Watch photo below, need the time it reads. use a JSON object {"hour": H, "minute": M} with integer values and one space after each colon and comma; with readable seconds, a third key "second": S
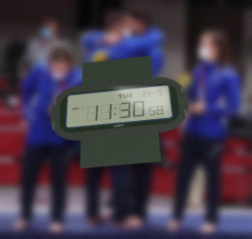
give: {"hour": 11, "minute": 30, "second": 58}
